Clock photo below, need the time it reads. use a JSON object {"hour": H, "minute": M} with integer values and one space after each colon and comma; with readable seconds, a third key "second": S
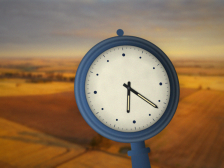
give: {"hour": 6, "minute": 22}
